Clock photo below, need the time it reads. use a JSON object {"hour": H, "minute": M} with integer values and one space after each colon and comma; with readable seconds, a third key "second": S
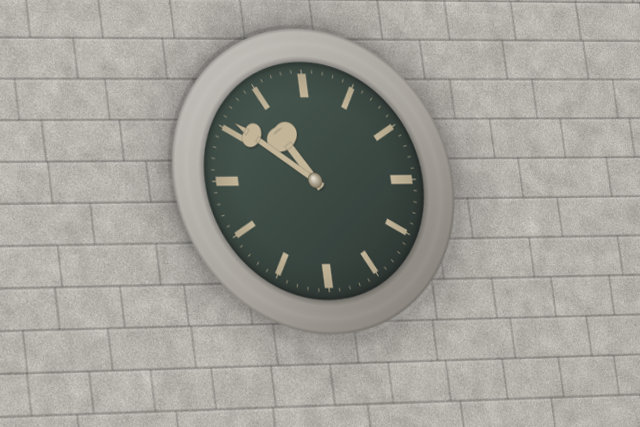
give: {"hour": 10, "minute": 51}
